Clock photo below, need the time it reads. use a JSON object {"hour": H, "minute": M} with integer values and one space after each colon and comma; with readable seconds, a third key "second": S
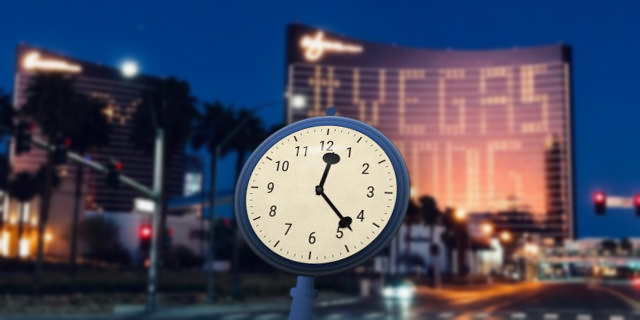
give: {"hour": 12, "minute": 23}
